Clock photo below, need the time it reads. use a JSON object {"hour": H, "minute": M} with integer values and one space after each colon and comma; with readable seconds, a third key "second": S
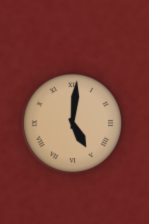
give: {"hour": 5, "minute": 1}
